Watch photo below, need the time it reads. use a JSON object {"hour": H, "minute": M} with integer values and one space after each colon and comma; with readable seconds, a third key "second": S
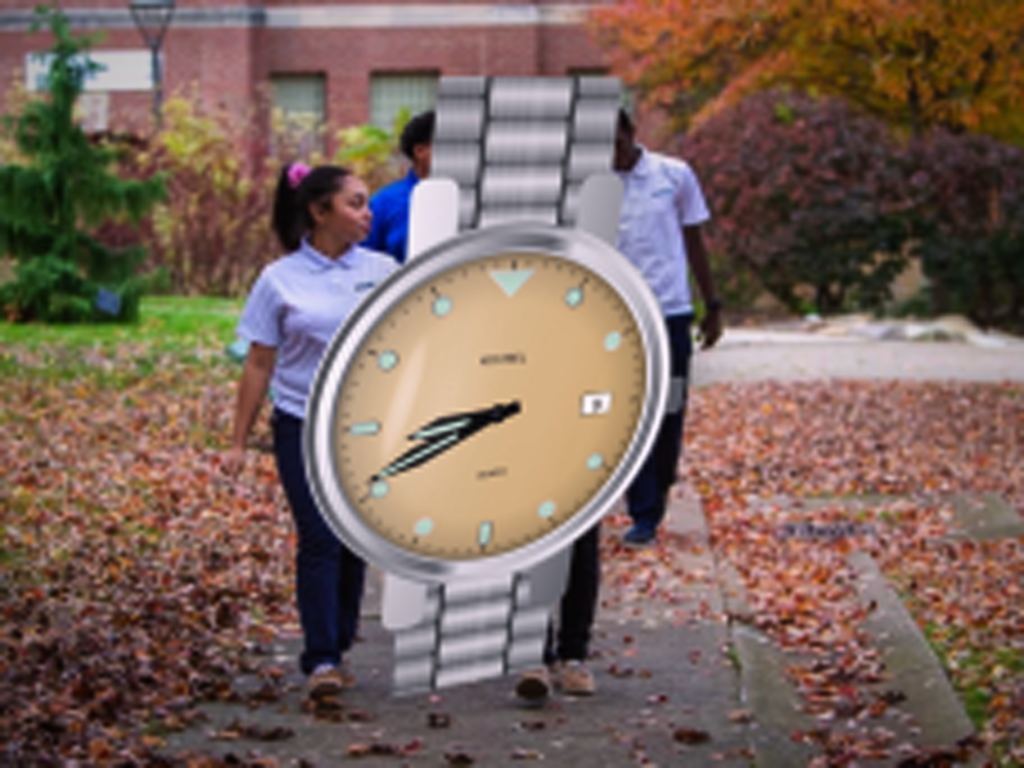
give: {"hour": 8, "minute": 41}
